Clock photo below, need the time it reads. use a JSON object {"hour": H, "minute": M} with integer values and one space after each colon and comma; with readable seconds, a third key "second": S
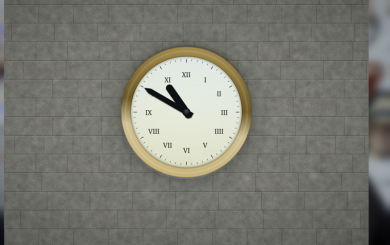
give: {"hour": 10, "minute": 50}
